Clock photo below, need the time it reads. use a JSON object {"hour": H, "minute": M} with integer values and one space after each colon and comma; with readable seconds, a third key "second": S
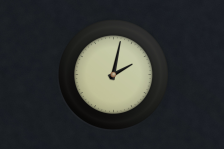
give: {"hour": 2, "minute": 2}
